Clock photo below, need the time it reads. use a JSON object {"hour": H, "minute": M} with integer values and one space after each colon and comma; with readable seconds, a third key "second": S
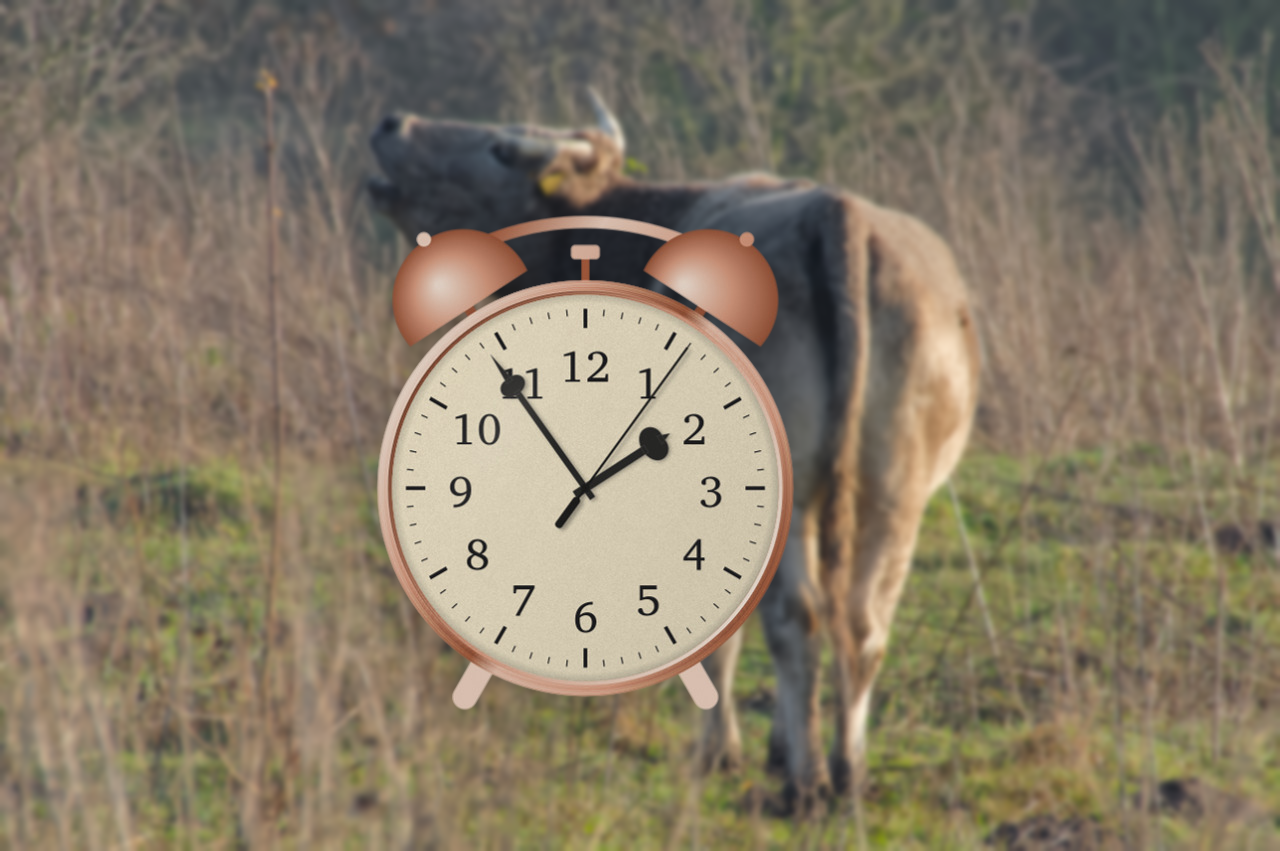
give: {"hour": 1, "minute": 54, "second": 6}
